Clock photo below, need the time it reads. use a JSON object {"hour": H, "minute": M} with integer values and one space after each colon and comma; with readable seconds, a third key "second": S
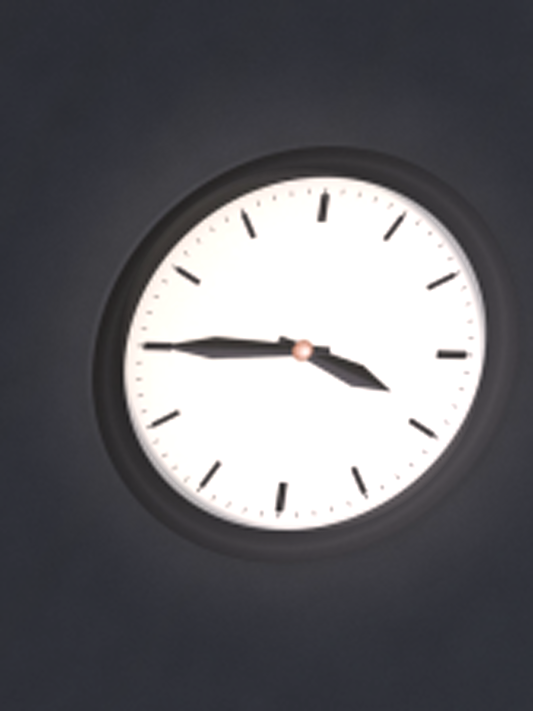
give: {"hour": 3, "minute": 45}
